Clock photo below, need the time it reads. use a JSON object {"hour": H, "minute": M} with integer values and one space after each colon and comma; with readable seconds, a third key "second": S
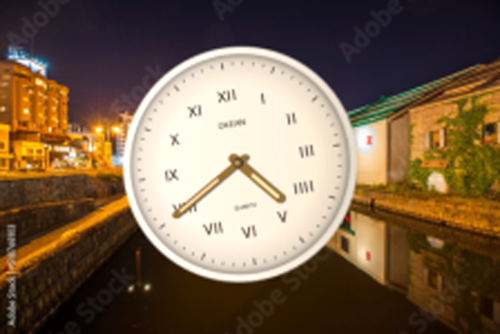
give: {"hour": 4, "minute": 40}
